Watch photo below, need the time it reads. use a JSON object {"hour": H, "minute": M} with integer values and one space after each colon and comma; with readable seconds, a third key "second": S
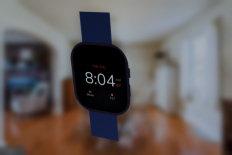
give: {"hour": 8, "minute": 4}
